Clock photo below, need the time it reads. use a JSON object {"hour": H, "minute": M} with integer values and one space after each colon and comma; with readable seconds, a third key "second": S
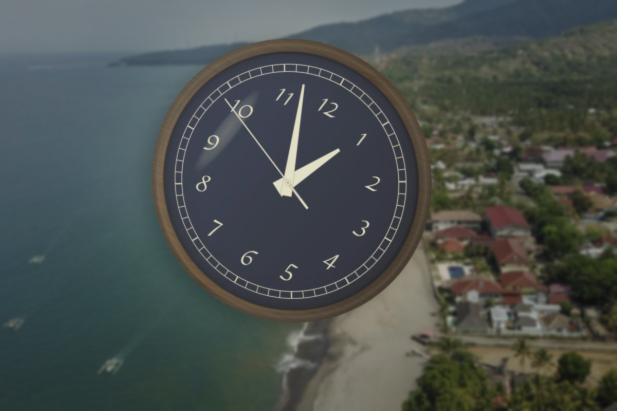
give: {"hour": 12, "minute": 56, "second": 49}
